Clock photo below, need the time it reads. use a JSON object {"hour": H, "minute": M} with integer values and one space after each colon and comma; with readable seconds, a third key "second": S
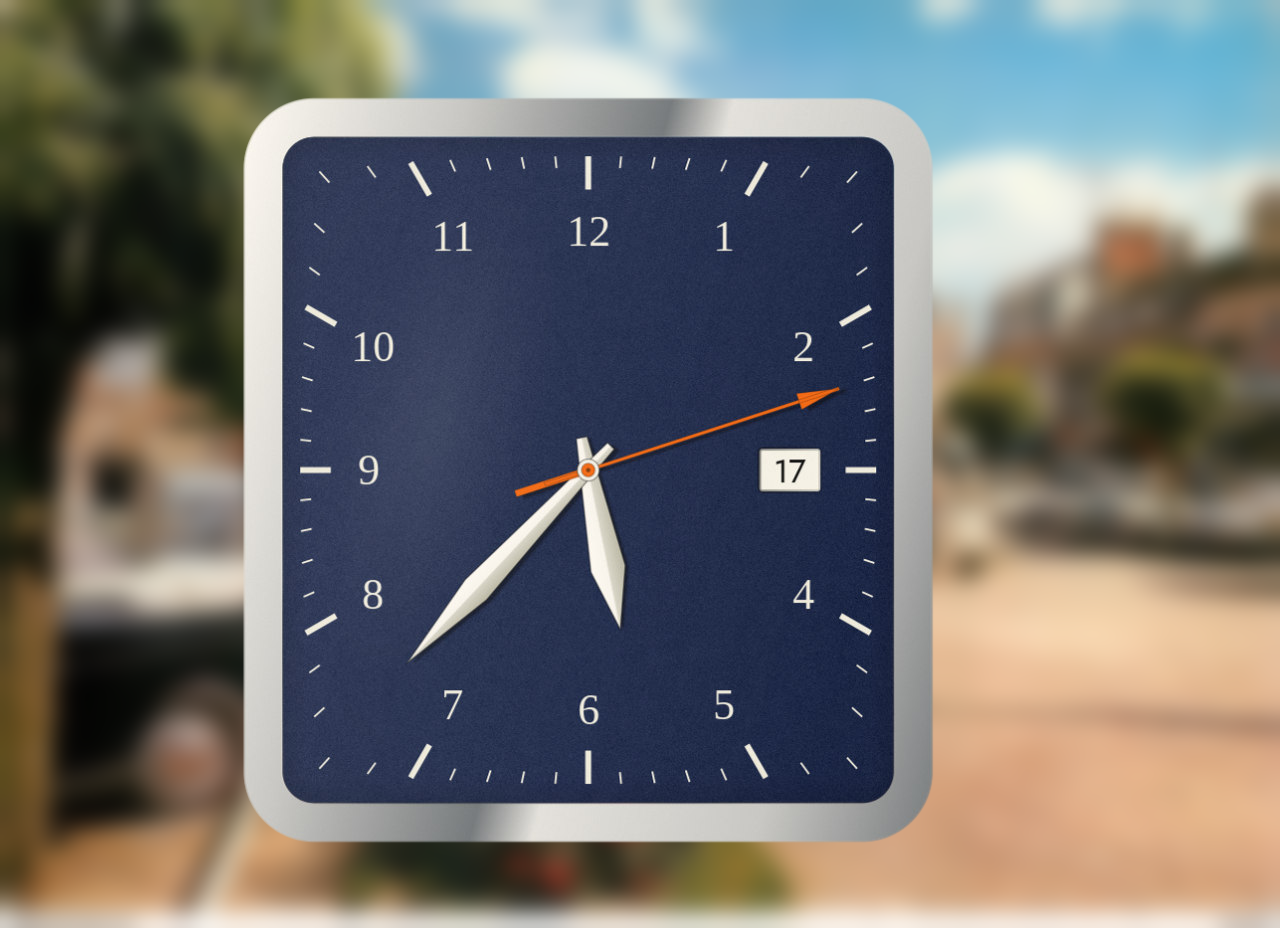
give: {"hour": 5, "minute": 37, "second": 12}
